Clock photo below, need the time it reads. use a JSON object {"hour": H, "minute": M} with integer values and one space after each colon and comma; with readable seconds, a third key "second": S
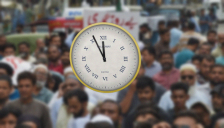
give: {"hour": 11, "minute": 56}
